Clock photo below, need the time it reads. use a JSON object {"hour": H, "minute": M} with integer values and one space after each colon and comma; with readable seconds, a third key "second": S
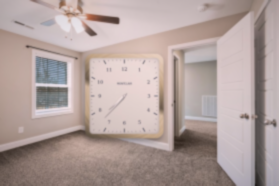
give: {"hour": 7, "minute": 37}
